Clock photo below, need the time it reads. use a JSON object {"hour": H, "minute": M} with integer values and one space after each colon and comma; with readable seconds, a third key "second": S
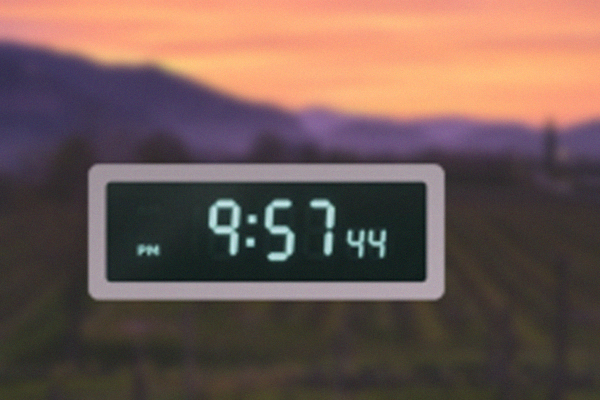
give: {"hour": 9, "minute": 57, "second": 44}
